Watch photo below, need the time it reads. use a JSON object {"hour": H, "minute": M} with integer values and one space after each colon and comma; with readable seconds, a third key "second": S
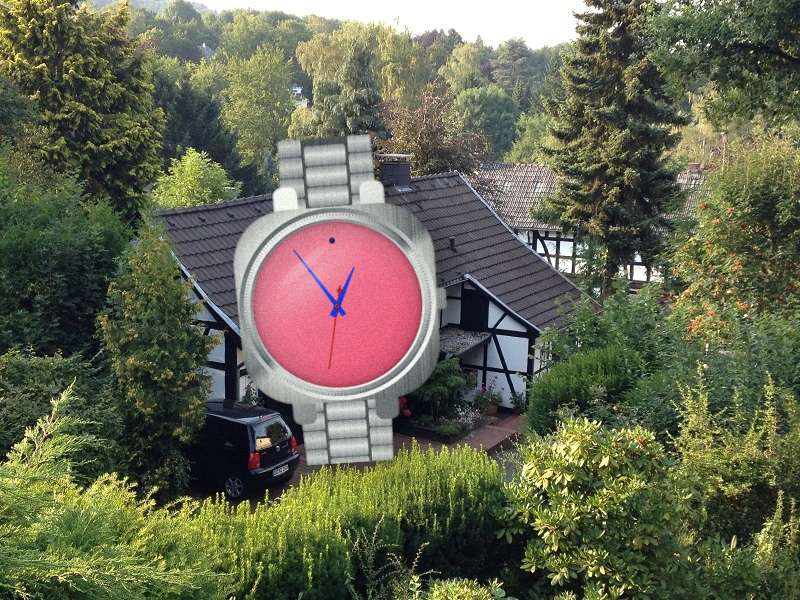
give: {"hour": 12, "minute": 54, "second": 32}
